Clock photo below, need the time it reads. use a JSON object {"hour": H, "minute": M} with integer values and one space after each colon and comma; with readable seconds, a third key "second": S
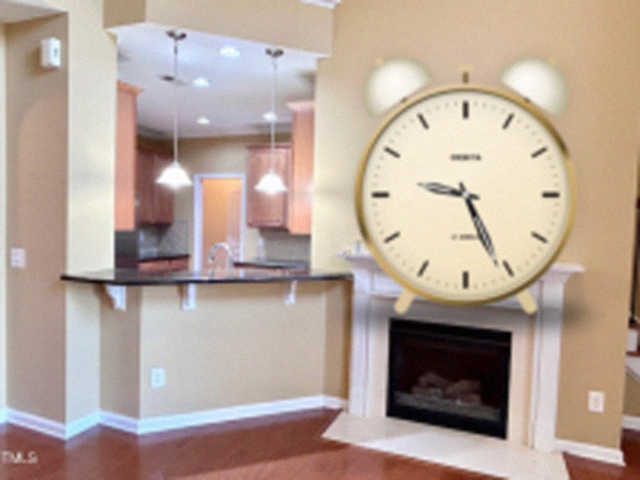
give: {"hour": 9, "minute": 26}
